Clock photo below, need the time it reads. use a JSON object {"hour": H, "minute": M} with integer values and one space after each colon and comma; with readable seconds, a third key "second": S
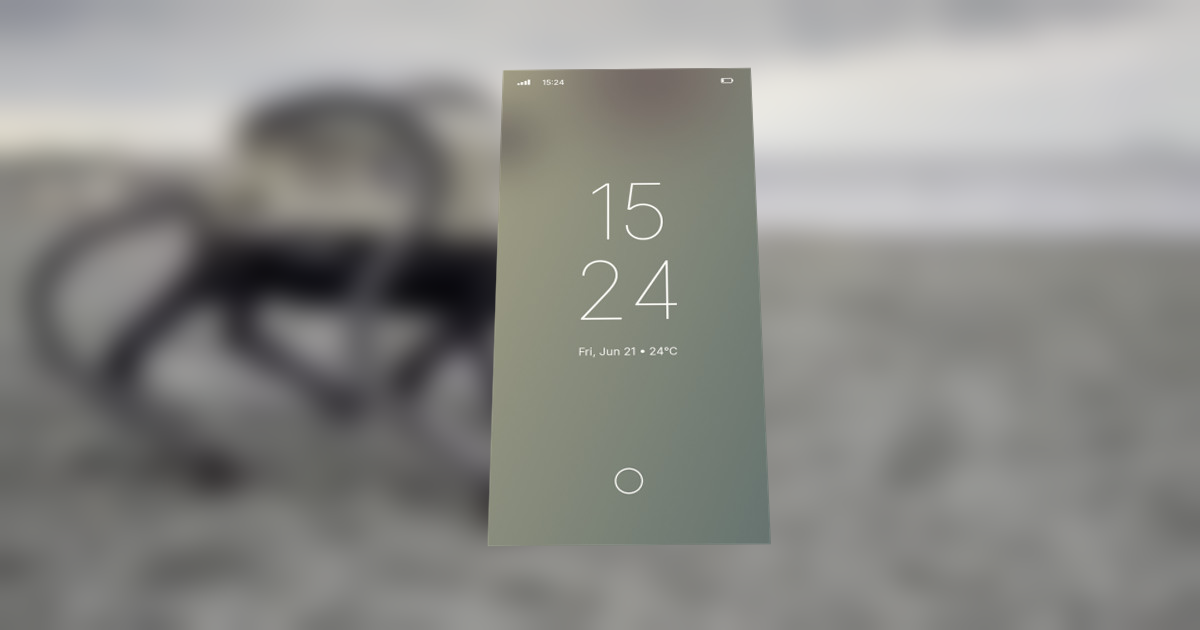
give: {"hour": 15, "minute": 24}
